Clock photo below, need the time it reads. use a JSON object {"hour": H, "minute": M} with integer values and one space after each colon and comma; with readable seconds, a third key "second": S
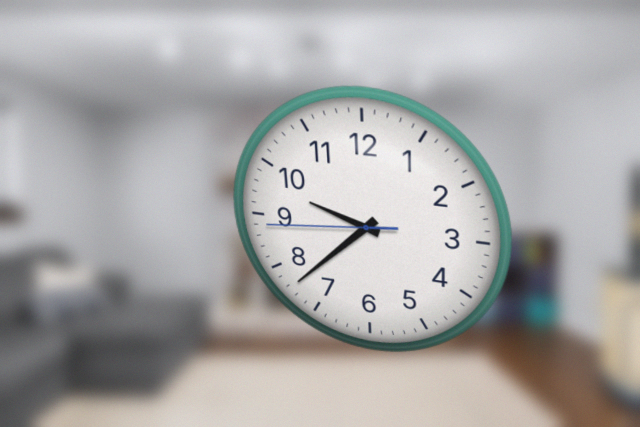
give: {"hour": 9, "minute": 37, "second": 44}
